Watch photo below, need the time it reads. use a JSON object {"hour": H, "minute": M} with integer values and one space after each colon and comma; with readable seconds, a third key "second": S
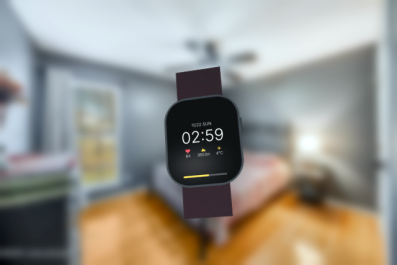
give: {"hour": 2, "minute": 59}
